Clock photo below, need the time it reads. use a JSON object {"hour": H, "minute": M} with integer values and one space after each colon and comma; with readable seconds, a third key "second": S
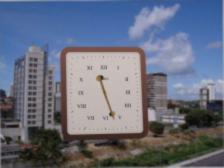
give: {"hour": 11, "minute": 27}
